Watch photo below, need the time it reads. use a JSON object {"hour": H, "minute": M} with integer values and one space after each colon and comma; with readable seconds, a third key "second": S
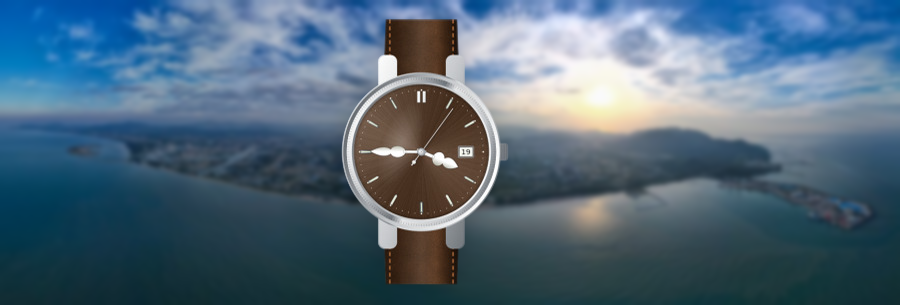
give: {"hour": 3, "minute": 45, "second": 6}
